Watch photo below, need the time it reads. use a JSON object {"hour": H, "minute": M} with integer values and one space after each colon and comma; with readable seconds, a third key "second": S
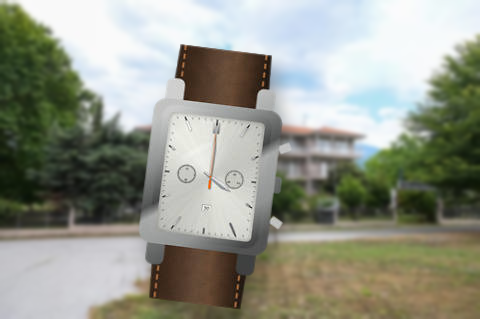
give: {"hour": 4, "minute": 0}
